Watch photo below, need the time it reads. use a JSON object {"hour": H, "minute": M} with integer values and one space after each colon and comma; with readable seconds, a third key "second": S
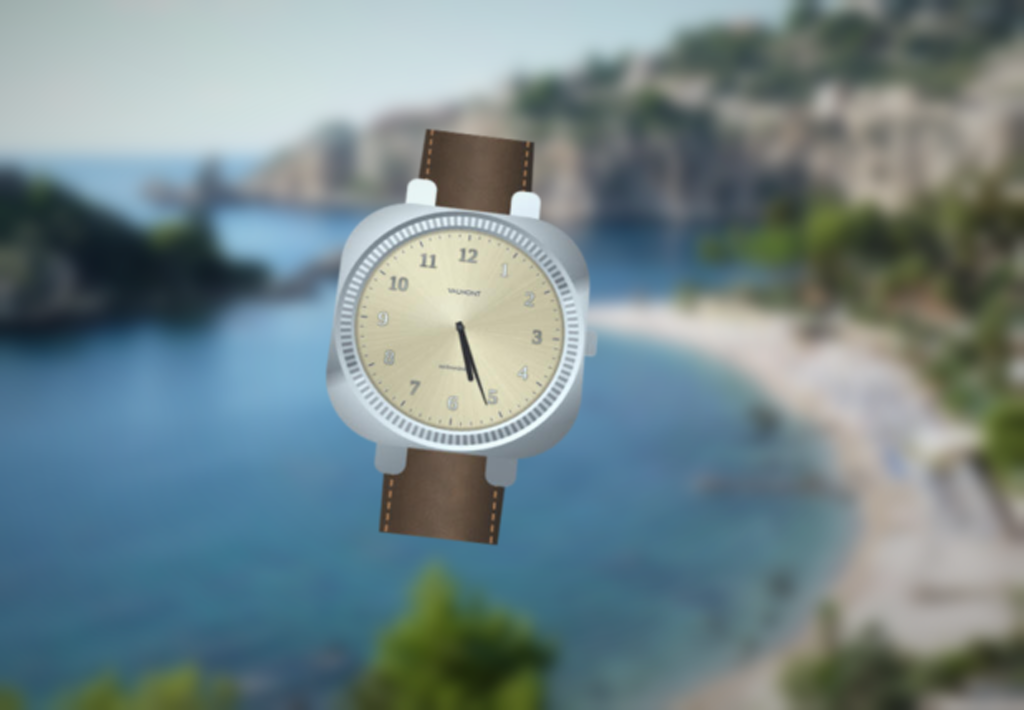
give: {"hour": 5, "minute": 26}
